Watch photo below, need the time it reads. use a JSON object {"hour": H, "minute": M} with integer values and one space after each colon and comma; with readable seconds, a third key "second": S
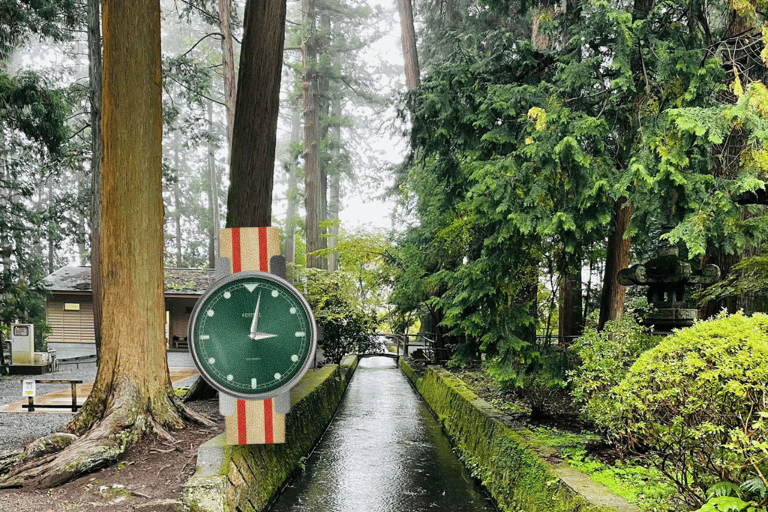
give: {"hour": 3, "minute": 2}
